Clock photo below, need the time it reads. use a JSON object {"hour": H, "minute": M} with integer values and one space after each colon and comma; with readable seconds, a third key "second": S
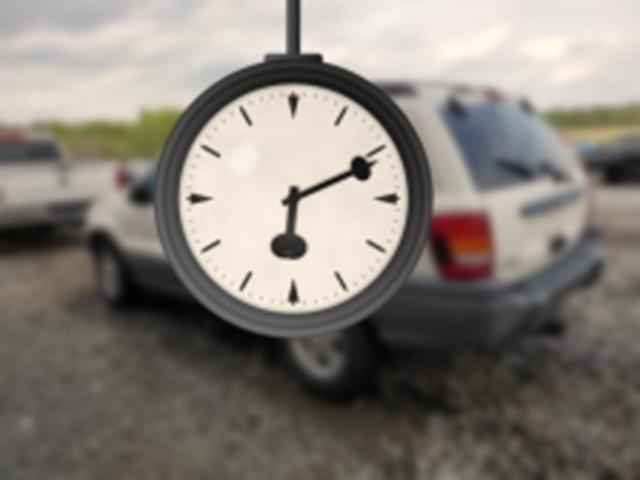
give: {"hour": 6, "minute": 11}
